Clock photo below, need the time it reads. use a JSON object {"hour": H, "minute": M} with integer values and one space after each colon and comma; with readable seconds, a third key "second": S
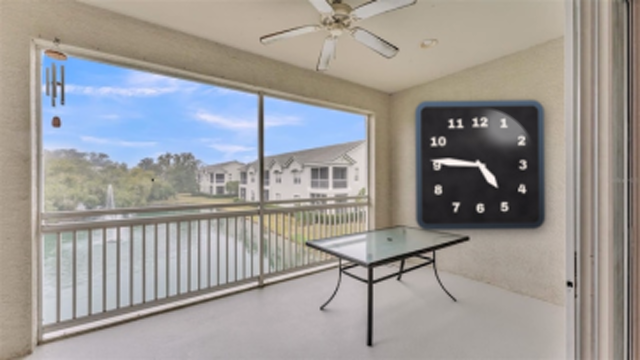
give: {"hour": 4, "minute": 46}
